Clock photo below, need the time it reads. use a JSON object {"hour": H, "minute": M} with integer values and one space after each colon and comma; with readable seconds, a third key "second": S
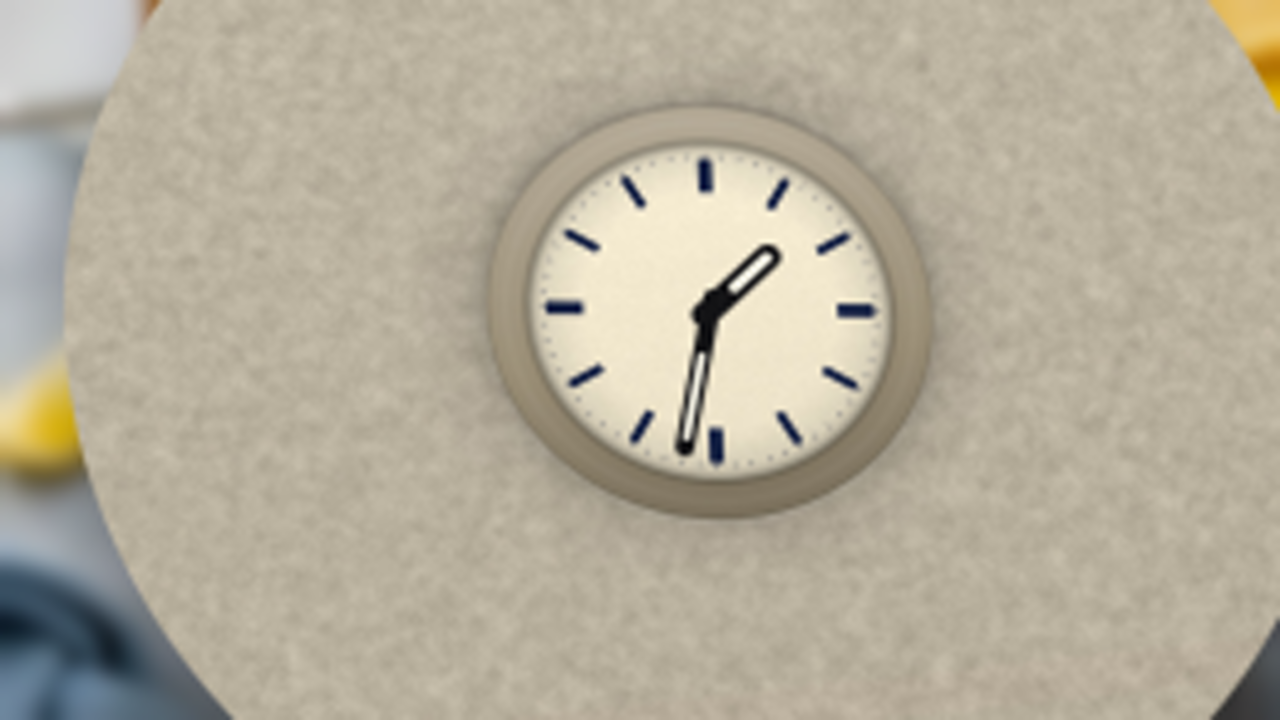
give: {"hour": 1, "minute": 32}
